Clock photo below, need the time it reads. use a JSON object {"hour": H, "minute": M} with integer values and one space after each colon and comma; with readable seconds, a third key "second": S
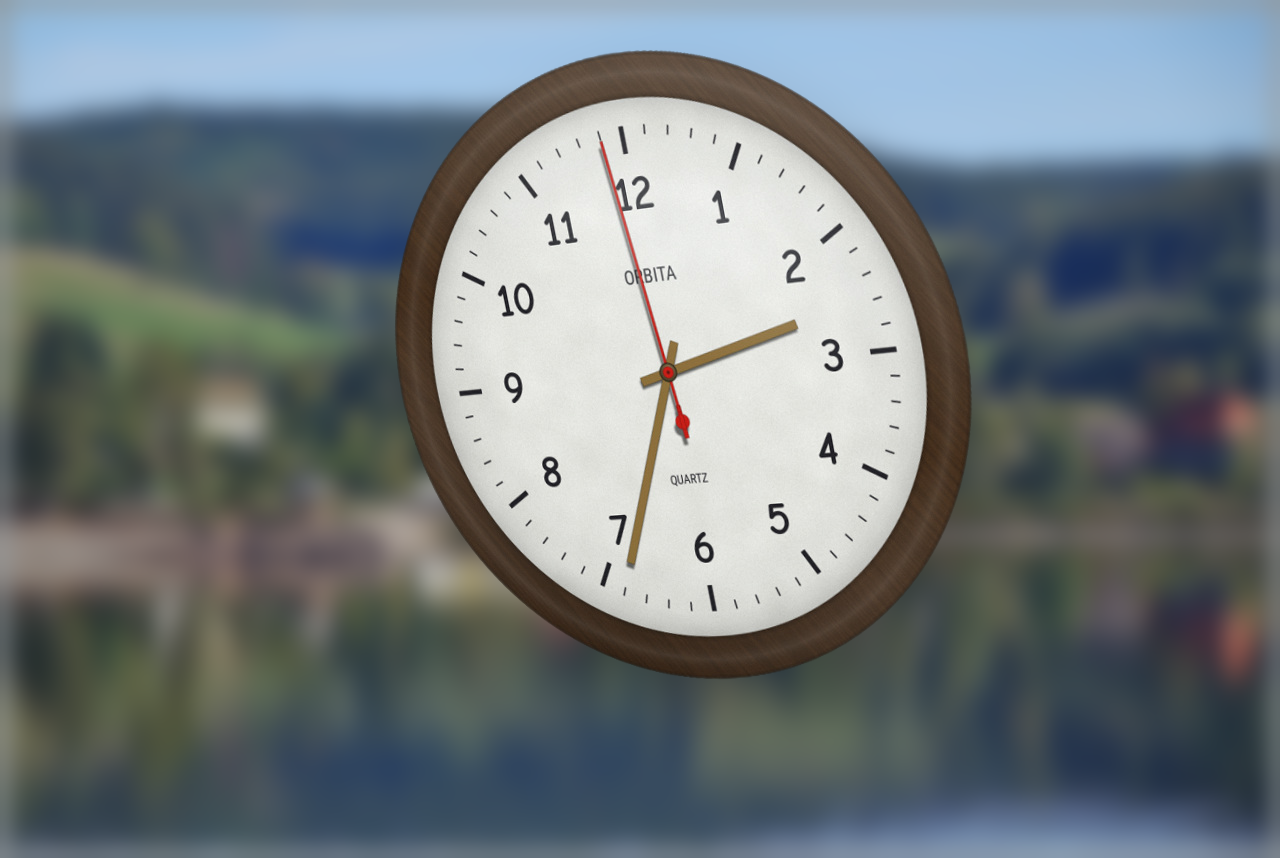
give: {"hour": 2, "minute": 33, "second": 59}
